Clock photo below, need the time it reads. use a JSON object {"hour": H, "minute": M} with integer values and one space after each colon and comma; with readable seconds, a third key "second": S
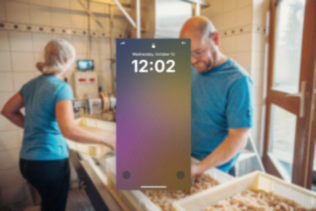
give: {"hour": 12, "minute": 2}
